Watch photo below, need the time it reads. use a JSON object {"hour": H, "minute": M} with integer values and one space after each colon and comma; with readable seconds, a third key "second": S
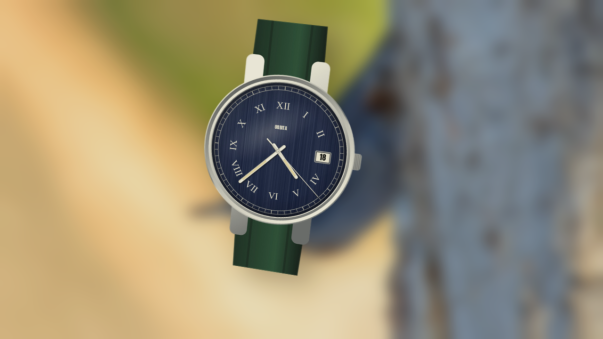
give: {"hour": 4, "minute": 37, "second": 22}
